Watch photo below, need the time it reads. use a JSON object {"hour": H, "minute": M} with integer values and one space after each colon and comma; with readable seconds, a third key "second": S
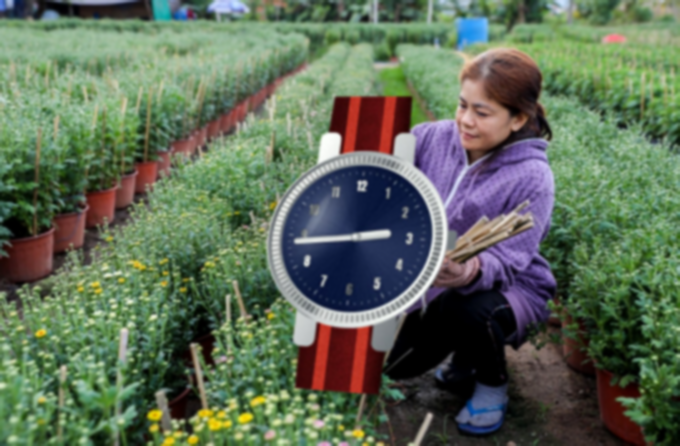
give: {"hour": 2, "minute": 44}
